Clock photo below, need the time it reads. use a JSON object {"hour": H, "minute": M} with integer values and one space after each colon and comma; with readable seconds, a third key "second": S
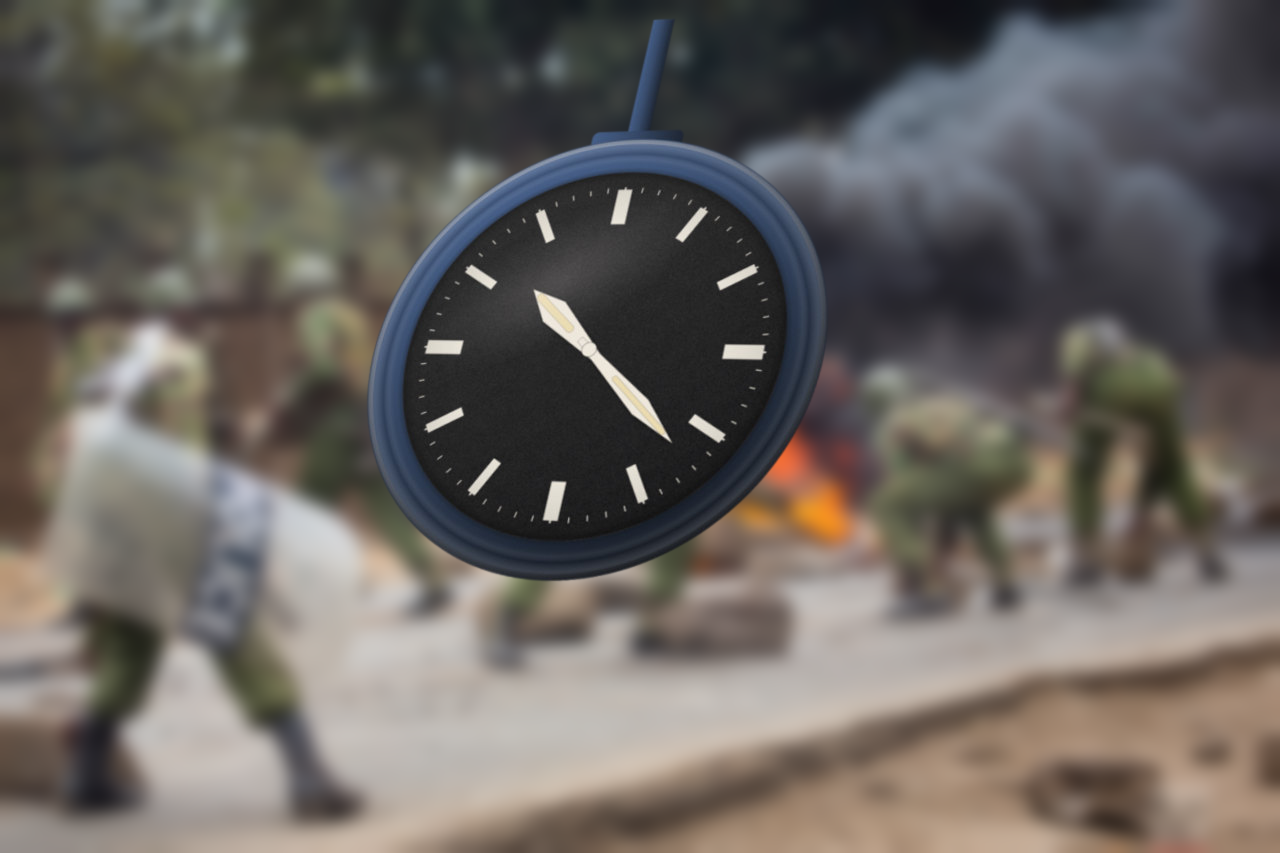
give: {"hour": 10, "minute": 22}
